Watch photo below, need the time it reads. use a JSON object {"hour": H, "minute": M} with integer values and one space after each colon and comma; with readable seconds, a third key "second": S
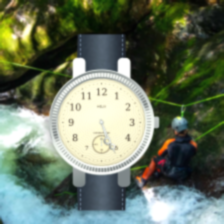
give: {"hour": 5, "minute": 26}
